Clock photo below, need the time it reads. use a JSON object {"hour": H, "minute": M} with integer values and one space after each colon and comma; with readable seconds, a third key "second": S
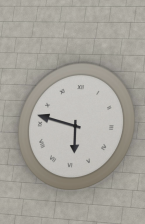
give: {"hour": 5, "minute": 47}
